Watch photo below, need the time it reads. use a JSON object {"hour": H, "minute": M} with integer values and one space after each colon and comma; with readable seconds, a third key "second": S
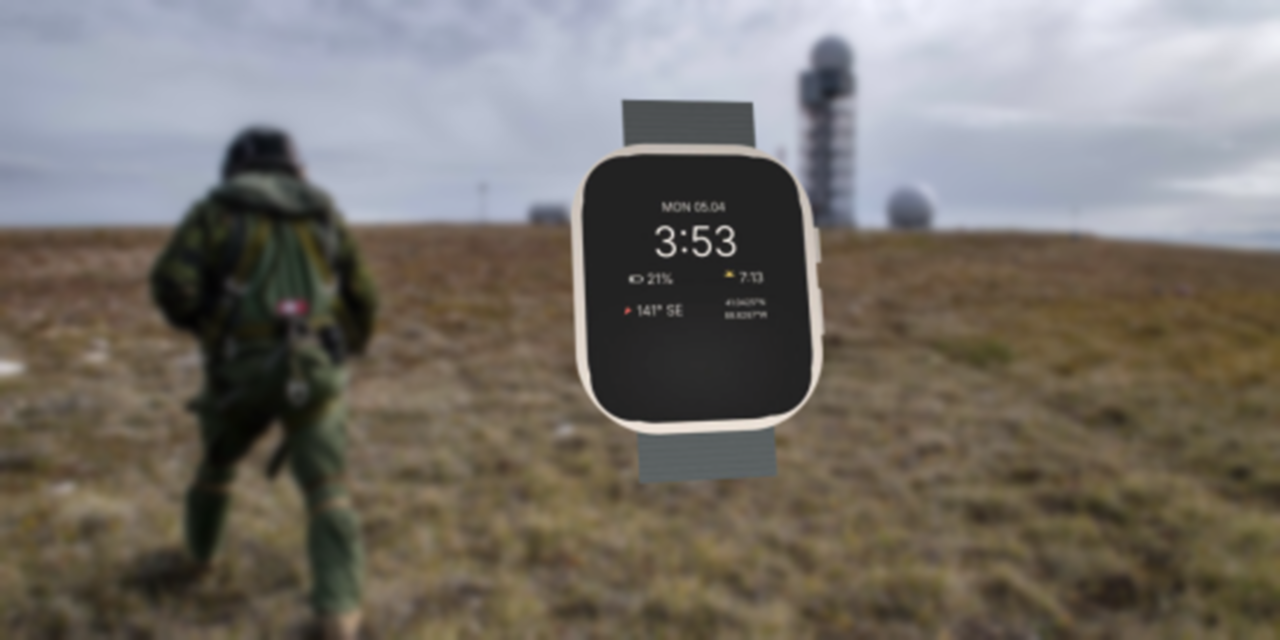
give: {"hour": 3, "minute": 53}
